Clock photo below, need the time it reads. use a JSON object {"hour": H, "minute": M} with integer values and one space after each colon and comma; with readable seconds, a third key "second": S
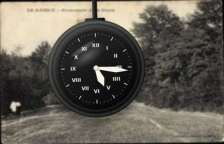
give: {"hour": 5, "minute": 16}
